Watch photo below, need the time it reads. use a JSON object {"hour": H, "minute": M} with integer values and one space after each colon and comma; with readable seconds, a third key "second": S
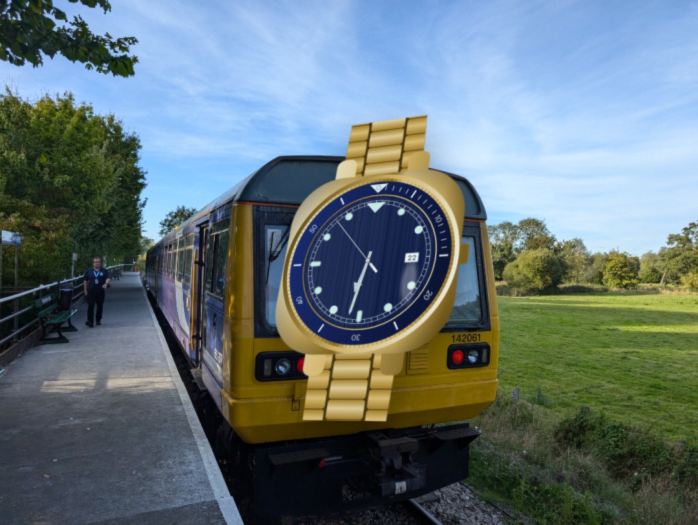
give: {"hour": 6, "minute": 31, "second": 53}
